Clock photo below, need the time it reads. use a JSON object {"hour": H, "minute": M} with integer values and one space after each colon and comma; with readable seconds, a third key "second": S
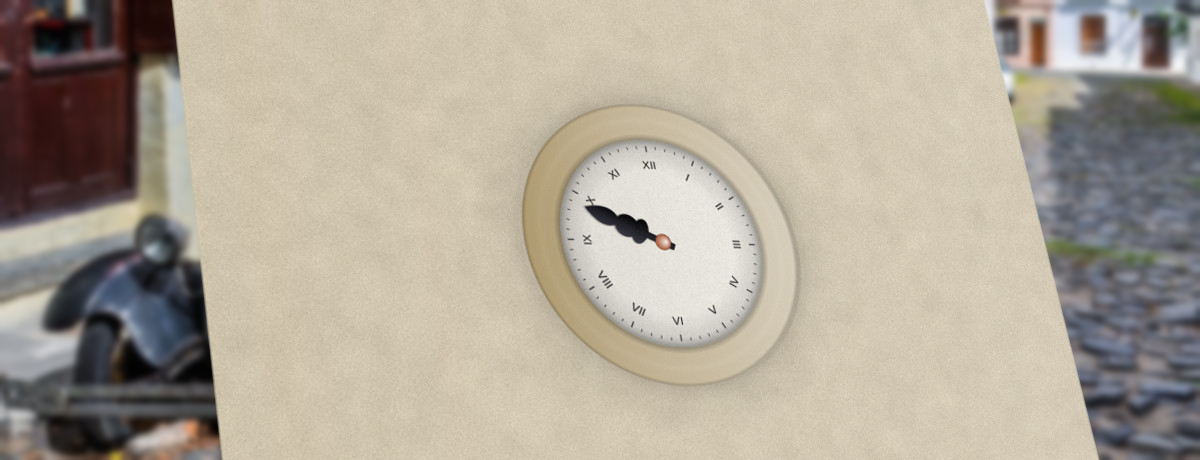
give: {"hour": 9, "minute": 49}
